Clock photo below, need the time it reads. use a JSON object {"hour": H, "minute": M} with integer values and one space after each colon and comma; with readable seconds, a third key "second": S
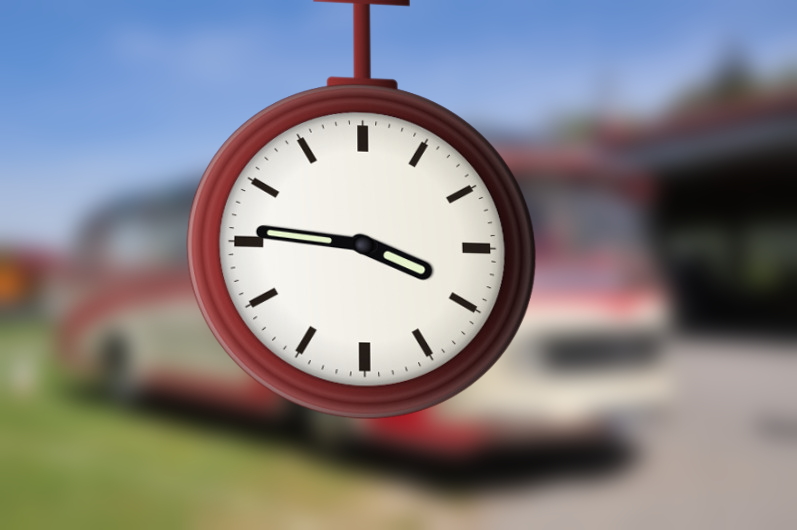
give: {"hour": 3, "minute": 46}
